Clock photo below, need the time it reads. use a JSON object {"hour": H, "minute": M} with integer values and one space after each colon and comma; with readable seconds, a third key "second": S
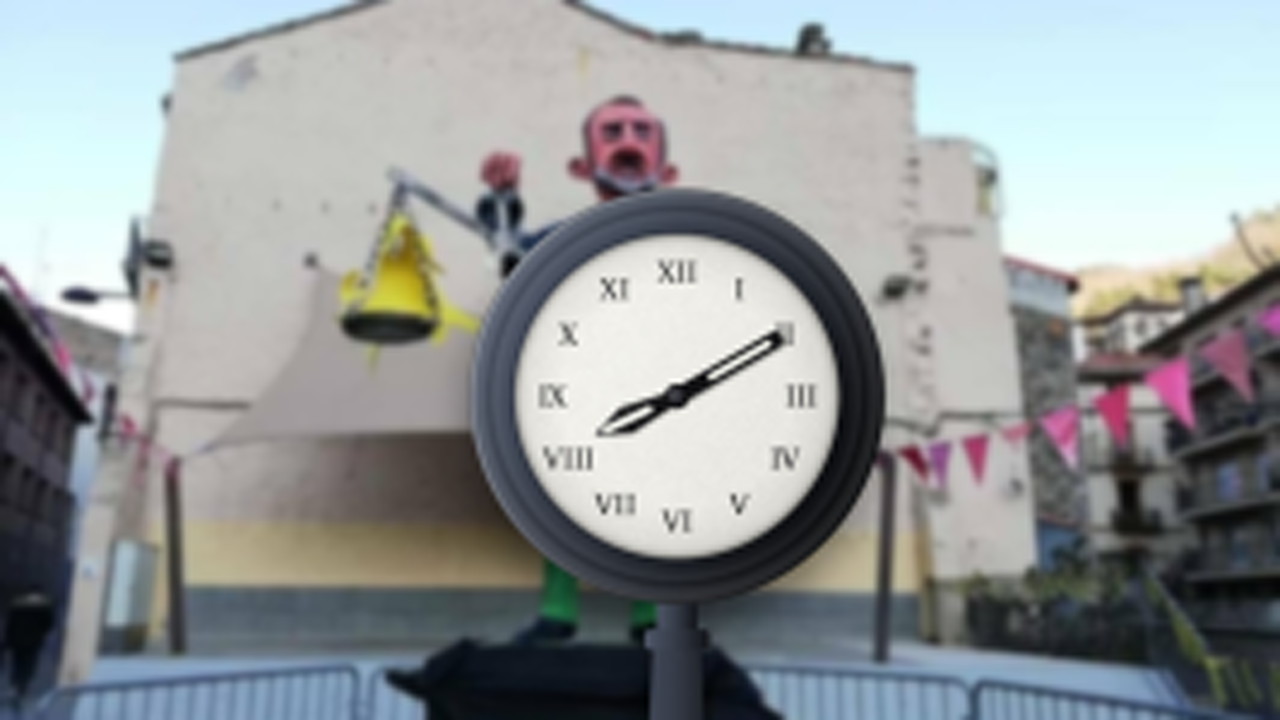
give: {"hour": 8, "minute": 10}
